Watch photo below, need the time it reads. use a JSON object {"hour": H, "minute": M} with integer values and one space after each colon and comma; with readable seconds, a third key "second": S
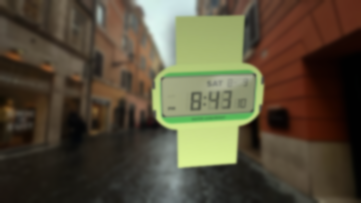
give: {"hour": 8, "minute": 43}
